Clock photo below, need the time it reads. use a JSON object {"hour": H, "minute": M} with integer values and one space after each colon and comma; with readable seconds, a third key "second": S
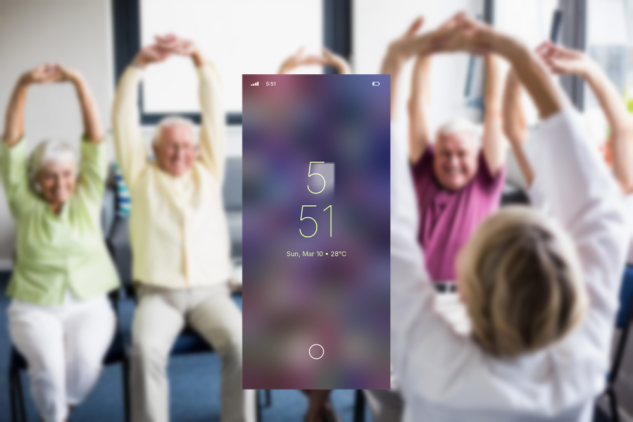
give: {"hour": 5, "minute": 51}
